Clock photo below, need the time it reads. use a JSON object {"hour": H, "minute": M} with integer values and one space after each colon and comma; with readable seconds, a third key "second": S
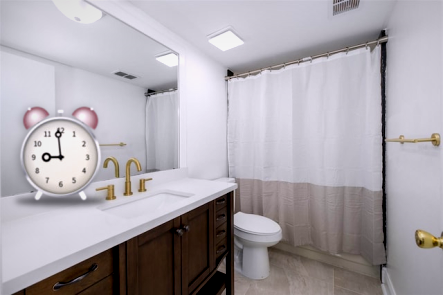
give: {"hour": 8, "minute": 59}
